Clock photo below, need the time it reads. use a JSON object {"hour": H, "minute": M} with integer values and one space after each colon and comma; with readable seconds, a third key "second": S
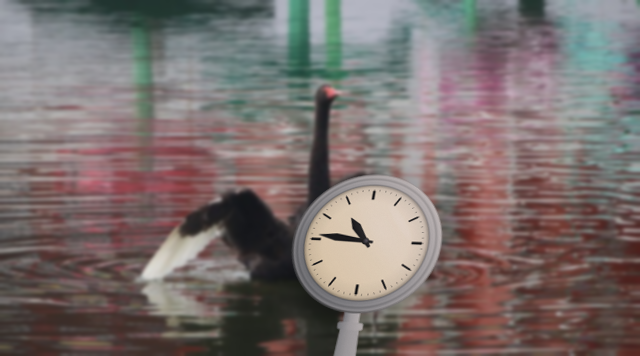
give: {"hour": 10, "minute": 46}
